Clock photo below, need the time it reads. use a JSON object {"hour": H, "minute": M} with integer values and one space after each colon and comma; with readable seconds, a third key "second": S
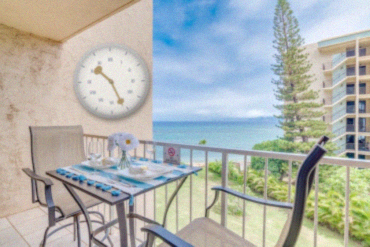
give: {"hour": 10, "minute": 26}
